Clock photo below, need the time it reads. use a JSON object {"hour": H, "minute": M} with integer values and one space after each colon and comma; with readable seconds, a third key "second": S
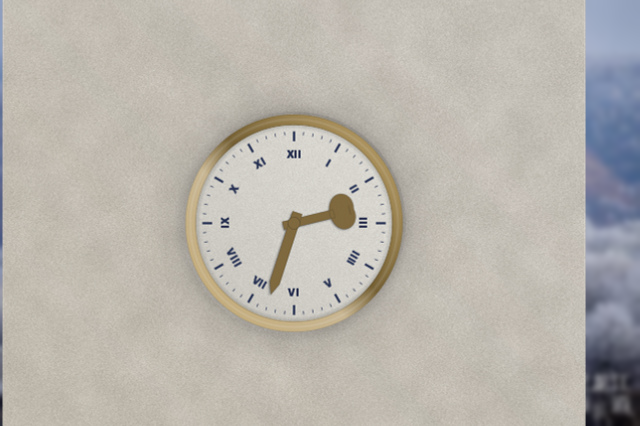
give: {"hour": 2, "minute": 33}
